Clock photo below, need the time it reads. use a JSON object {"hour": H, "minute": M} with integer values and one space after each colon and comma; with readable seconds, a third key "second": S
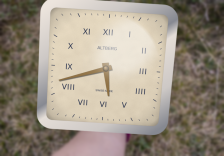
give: {"hour": 5, "minute": 42}
